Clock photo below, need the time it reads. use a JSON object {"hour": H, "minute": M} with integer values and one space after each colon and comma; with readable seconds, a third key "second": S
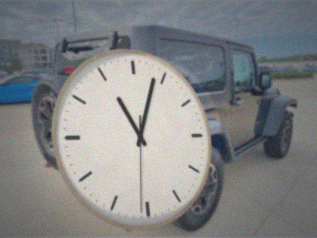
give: {"hour": 11, "minute": 3, "second": 31}
